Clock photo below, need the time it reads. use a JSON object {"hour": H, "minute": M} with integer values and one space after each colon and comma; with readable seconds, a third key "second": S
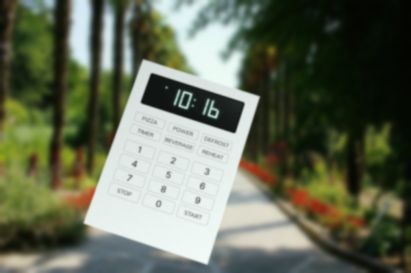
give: {"hour": 10, "minute": 16}
